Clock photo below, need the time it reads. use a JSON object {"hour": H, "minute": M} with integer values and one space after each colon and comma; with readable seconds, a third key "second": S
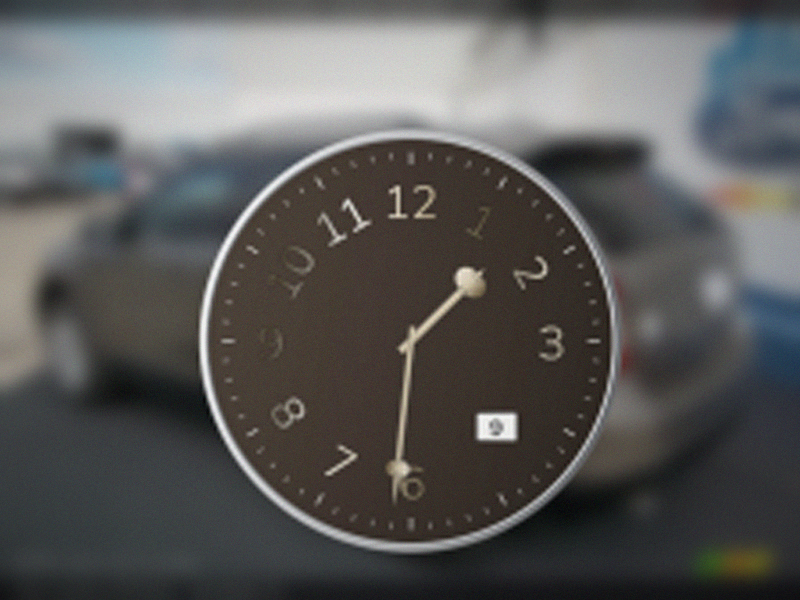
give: {"hour": 1, "minute": 31}
